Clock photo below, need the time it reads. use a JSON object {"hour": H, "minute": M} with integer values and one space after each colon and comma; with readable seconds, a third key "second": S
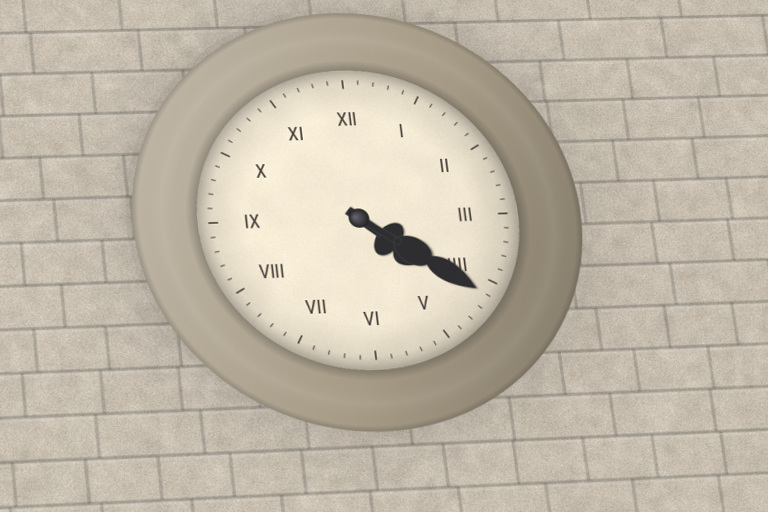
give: {"hour": 4, "minute": 21}
